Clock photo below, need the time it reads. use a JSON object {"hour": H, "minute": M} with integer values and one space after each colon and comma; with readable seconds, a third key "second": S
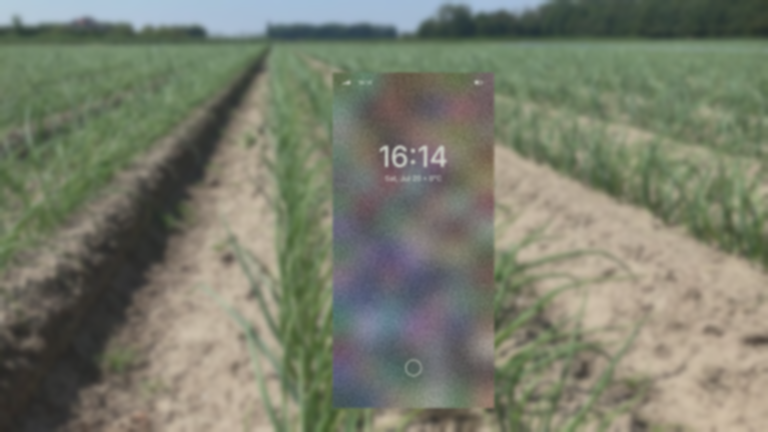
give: {"hour": 16, "minute": 14}
